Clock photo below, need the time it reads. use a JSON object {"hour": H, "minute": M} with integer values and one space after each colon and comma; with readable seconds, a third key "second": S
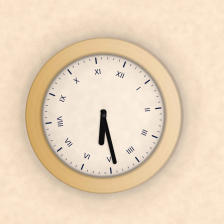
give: {"hour": 5, "minute": 24}
